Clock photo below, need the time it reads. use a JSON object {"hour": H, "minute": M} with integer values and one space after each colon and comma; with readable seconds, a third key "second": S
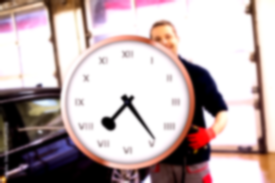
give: {"hour": 7, "minute": 24}
